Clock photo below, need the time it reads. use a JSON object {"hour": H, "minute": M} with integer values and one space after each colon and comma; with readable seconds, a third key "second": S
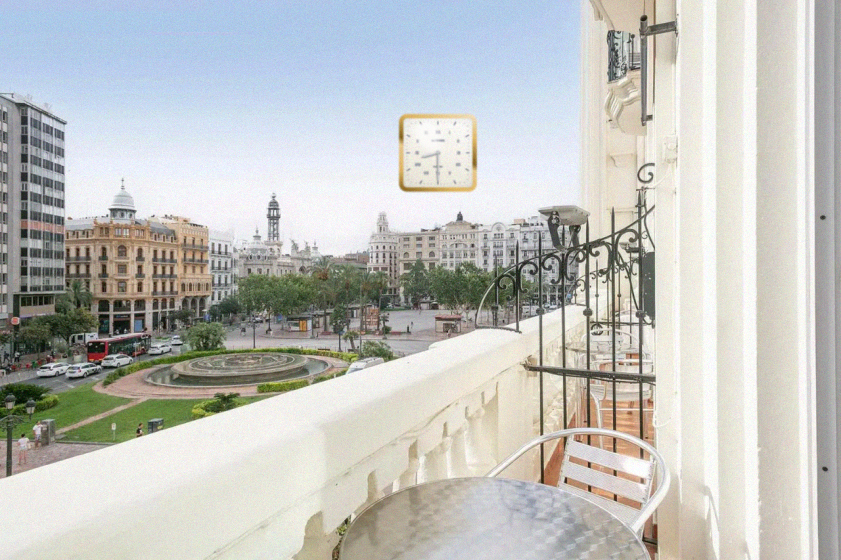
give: {"hour": 8, "minute": 30}
